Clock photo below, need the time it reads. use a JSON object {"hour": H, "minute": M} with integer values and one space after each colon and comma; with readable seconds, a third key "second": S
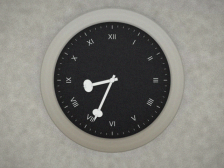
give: {"hour": 8, "minute": 34}
